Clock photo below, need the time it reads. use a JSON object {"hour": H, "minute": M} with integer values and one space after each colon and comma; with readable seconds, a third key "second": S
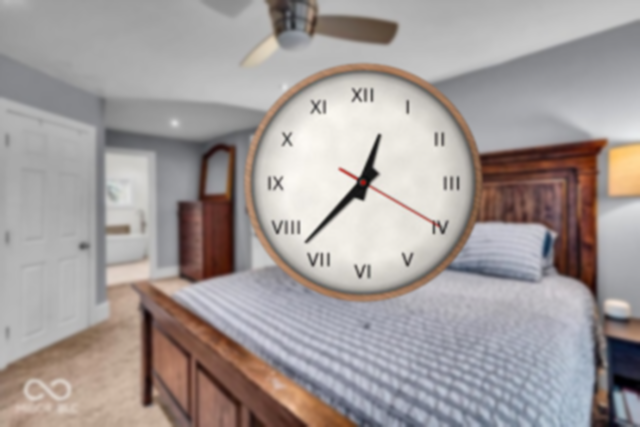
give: {"hour": 12, "minute": 37, "second": 20}
